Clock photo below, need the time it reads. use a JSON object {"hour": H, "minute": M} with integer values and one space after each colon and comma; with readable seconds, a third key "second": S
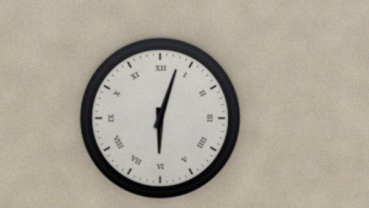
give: {"hour": 6, "minute": 3}
